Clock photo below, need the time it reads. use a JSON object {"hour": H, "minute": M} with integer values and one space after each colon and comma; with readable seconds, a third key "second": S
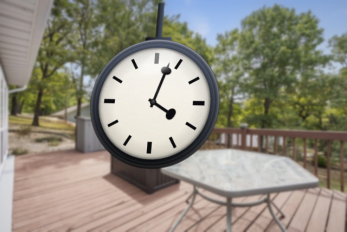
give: {"hour": 4, "minute": 3}
